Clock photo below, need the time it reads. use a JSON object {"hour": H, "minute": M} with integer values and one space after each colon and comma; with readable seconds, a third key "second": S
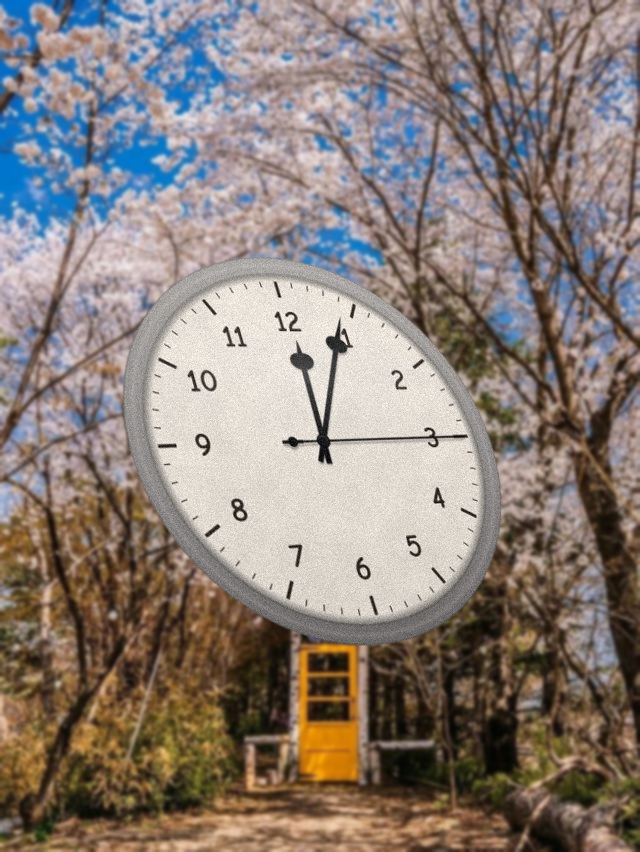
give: {"hour": 12, "minute": 4, "second": 15}
